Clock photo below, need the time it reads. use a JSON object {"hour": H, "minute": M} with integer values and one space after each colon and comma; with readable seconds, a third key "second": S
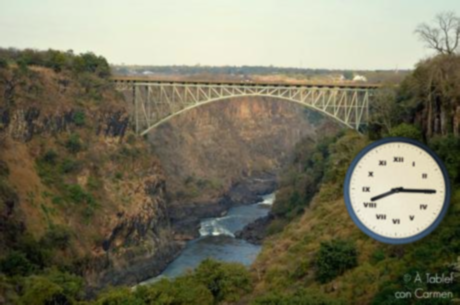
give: {"hour": 8, "minute": 15}
